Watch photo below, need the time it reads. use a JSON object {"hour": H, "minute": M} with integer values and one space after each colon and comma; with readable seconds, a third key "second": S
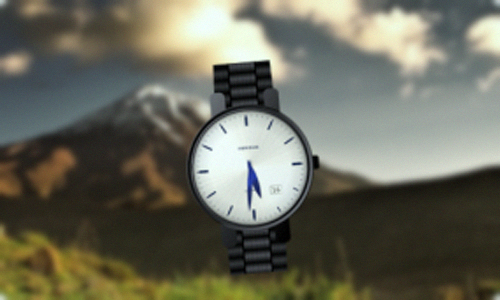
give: {"hour": 5, "minute": 31}
